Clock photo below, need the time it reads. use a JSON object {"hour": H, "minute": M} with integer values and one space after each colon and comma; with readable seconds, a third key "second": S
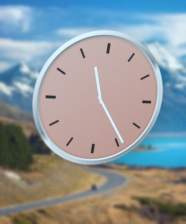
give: {"hour": 11, "minute": 24}
